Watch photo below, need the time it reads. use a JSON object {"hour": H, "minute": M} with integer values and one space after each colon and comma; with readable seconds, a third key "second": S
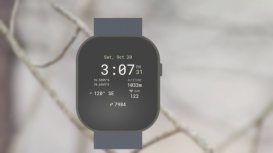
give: {"hour": 3, "minute": 7}
